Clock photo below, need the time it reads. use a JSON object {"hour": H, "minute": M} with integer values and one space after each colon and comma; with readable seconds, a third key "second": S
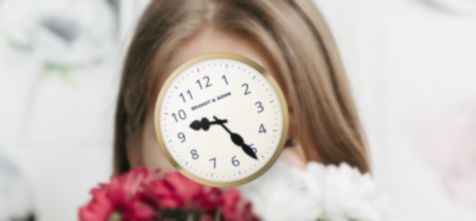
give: {"hour": 9, "minute": 26}
